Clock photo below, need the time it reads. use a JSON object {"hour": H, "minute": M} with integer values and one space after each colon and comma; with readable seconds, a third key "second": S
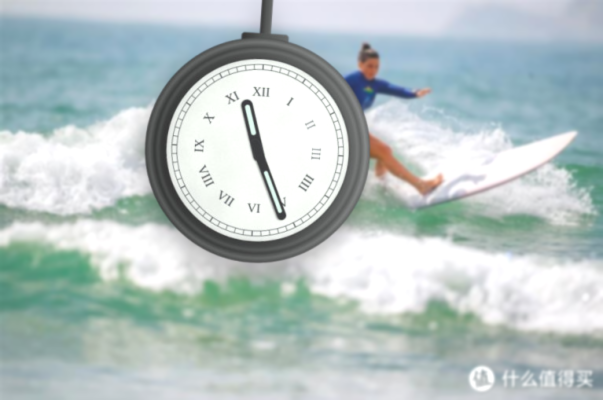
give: {"hour": 11, "minute": 26}
